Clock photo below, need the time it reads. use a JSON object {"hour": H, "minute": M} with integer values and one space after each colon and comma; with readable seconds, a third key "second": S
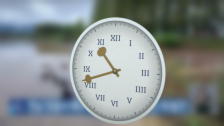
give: {"hour": 10, "minute": 42}
